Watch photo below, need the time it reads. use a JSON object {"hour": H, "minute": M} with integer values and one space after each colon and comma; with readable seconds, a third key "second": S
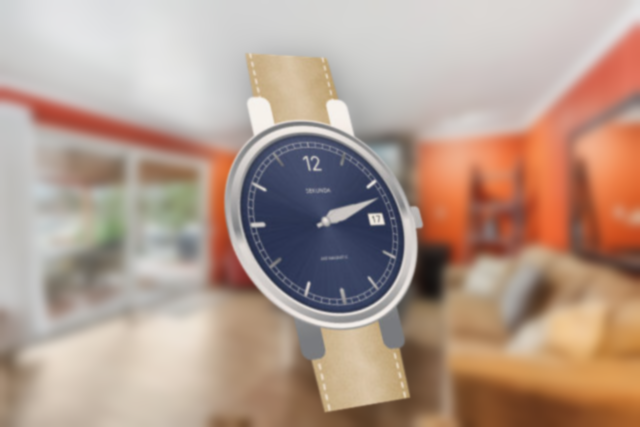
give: {"hour": 2, "minute": 12}
